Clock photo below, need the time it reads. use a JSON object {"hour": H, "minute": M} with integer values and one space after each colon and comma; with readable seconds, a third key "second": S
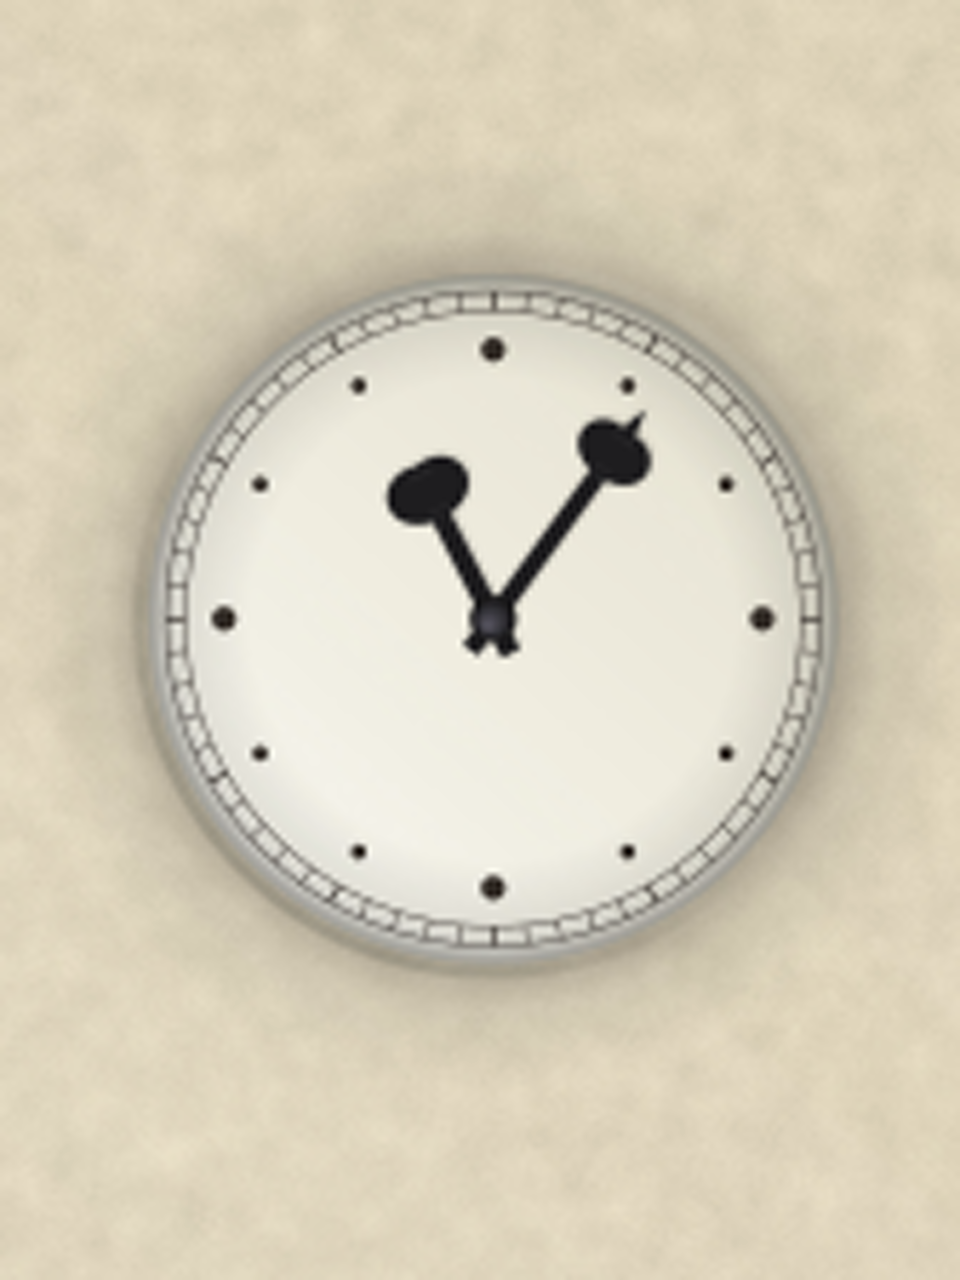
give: {"hour": 11, "minute": 6}
